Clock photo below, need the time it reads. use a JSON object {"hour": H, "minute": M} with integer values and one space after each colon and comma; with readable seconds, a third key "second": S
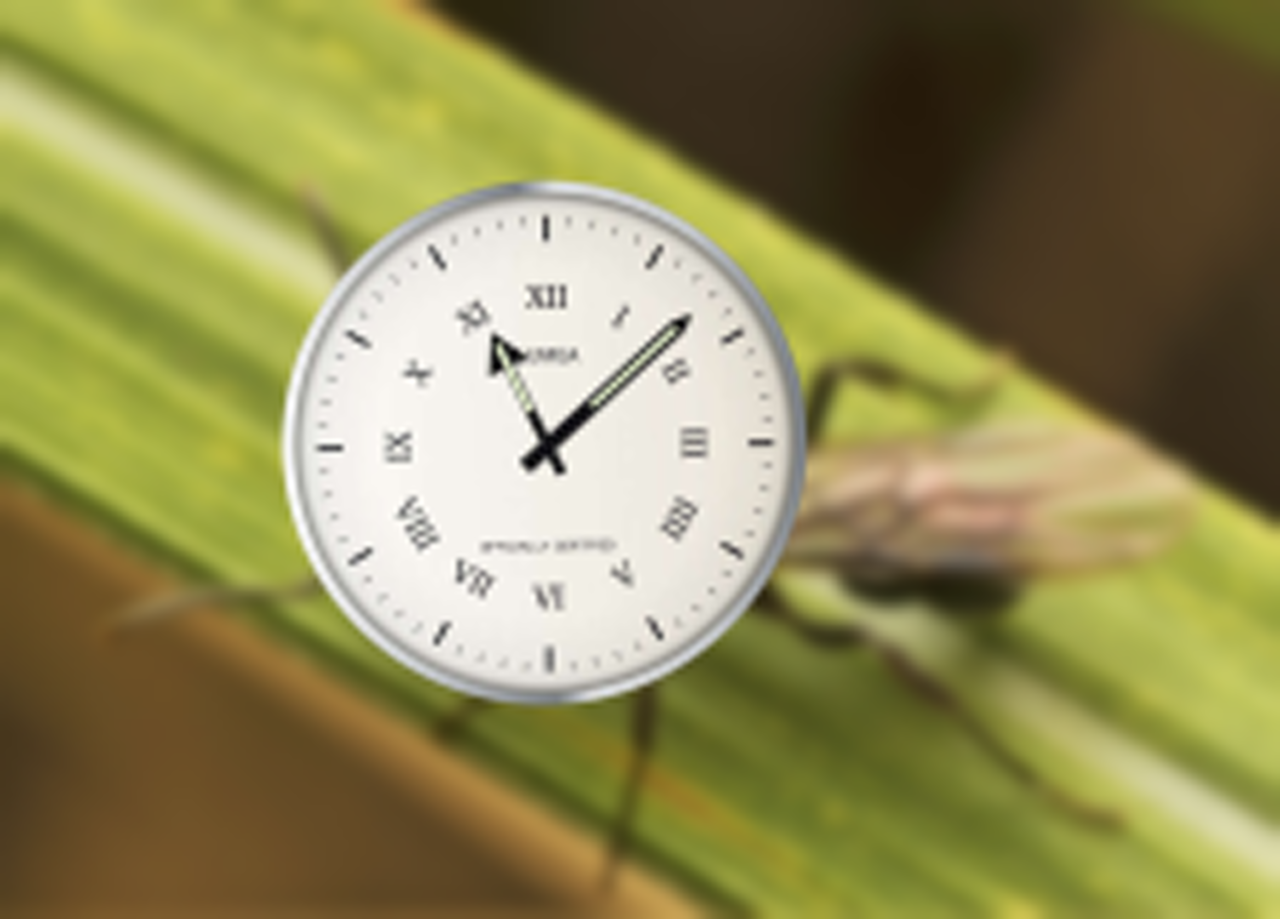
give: {"hour": 11, "minute": 8}
